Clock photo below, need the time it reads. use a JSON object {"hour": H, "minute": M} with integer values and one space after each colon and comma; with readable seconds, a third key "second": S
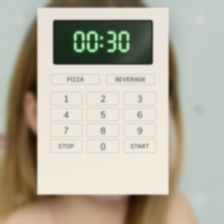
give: {"hour": 0, "minute": 30}
